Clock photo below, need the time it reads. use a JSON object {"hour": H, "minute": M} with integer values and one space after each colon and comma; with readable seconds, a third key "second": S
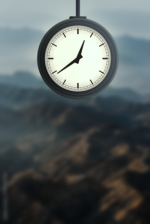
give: {"hour": 12, "minute": 39}
